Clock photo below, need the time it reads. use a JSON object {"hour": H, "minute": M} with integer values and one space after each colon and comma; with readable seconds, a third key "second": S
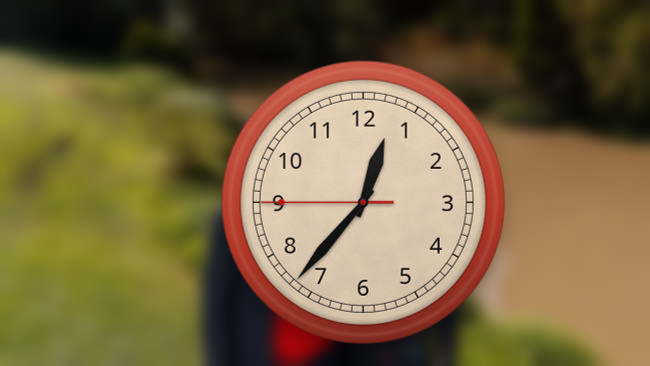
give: {"hour": 12, "minute": 36, "second": 45}
